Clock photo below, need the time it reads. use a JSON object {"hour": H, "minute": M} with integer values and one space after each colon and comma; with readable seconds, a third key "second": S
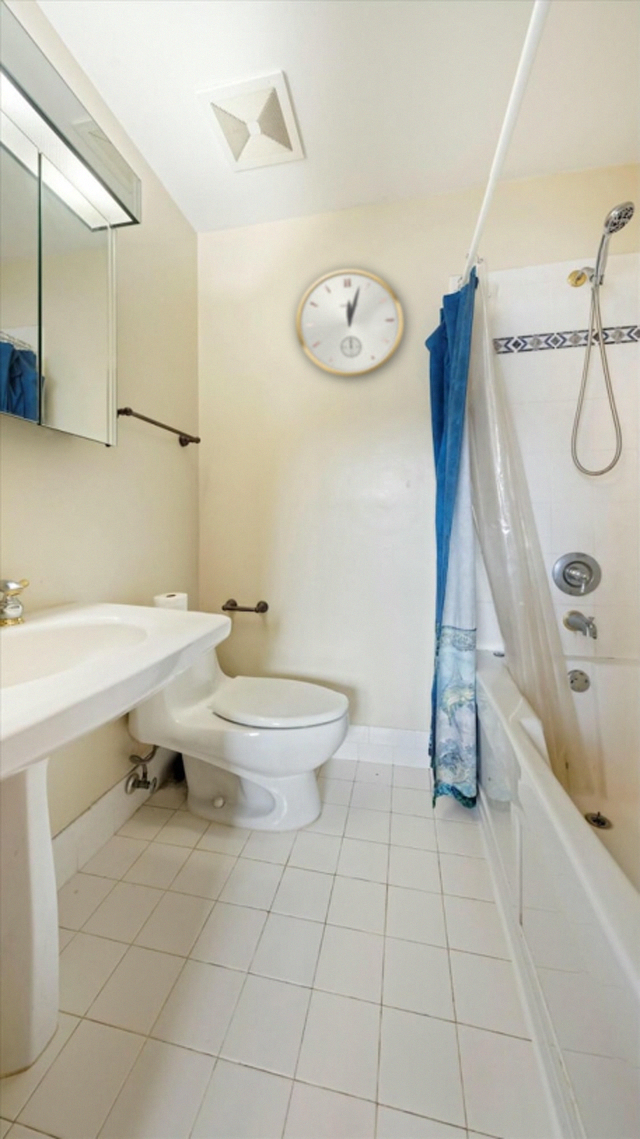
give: {"hour": 12, "minute": 3}
